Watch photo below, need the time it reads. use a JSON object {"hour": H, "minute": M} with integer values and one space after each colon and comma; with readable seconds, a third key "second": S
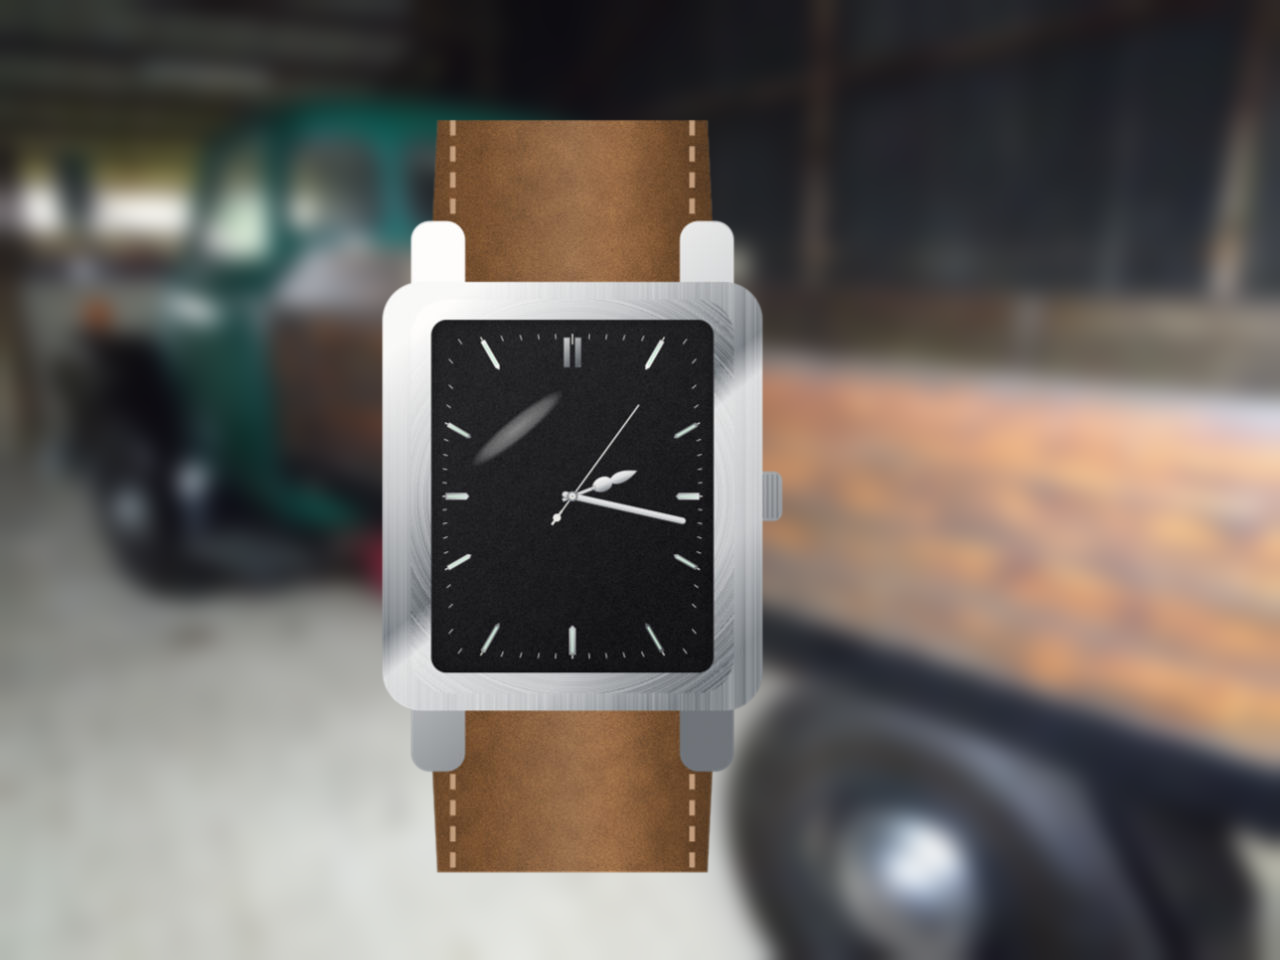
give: {"hour": 2, "minute": 17, "second": 6}
